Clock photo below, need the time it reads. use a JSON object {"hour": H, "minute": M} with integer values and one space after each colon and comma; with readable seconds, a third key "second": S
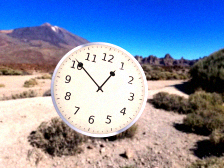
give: {"hour": 12, "minute": 51}
